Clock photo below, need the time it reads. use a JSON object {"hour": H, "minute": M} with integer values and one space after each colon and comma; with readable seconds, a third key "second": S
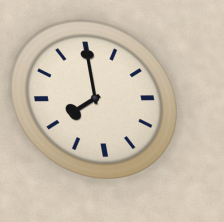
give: {"hour": 8, "minute": 0}
